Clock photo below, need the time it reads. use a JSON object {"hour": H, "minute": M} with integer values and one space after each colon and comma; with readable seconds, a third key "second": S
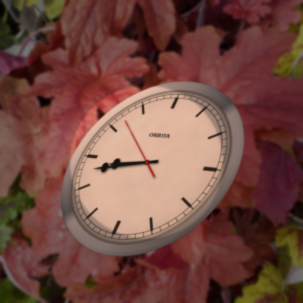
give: {"hour": 8, "minute": 42, "second": 52}
